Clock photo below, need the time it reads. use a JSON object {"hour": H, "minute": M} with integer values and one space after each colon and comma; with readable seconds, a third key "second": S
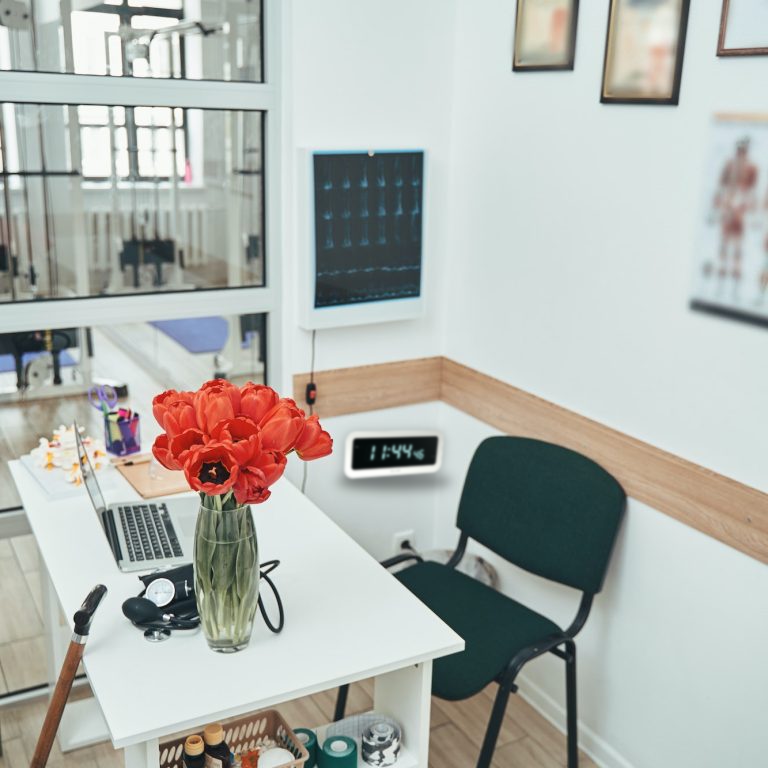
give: {"hour": 11, "minute": 44}
